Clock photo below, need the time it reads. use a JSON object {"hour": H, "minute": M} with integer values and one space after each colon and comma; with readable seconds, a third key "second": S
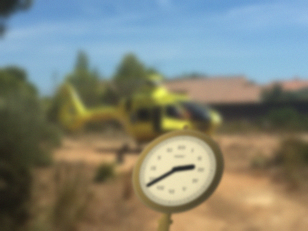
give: {"hour": 2, "minute": 39}
